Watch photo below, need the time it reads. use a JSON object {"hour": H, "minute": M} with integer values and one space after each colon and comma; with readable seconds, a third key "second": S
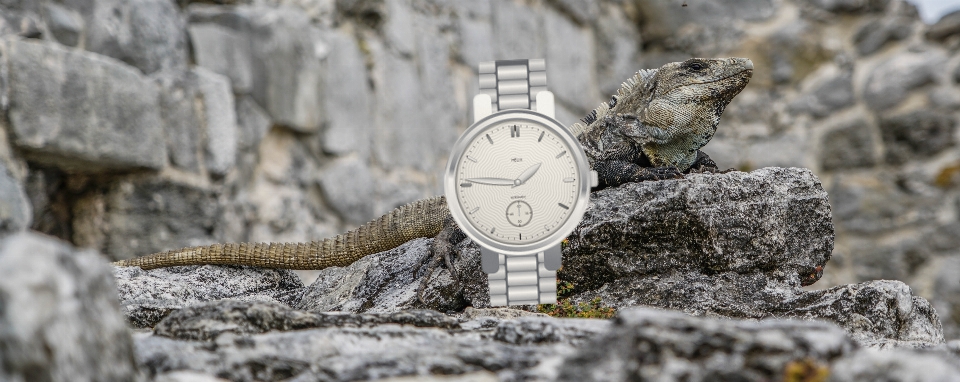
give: {"hour": 1, "minute": 46}
